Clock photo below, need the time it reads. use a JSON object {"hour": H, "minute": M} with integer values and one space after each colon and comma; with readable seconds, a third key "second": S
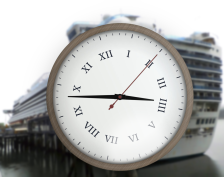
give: {"hour": 3, "minute": 48, "second": 10}
